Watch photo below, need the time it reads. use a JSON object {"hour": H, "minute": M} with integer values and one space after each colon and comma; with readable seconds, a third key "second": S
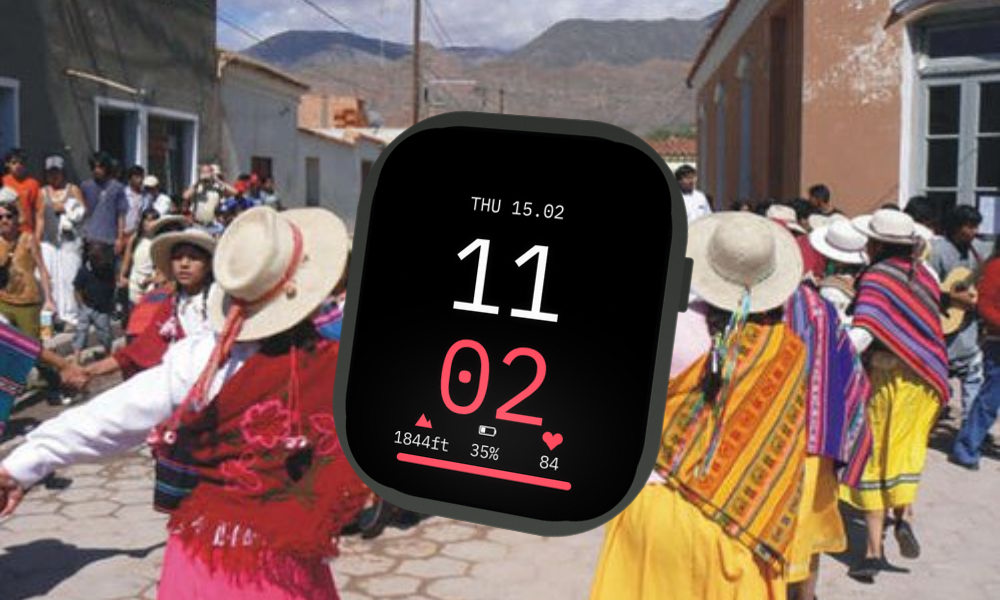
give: {"hour": 11, "minute": 2}
